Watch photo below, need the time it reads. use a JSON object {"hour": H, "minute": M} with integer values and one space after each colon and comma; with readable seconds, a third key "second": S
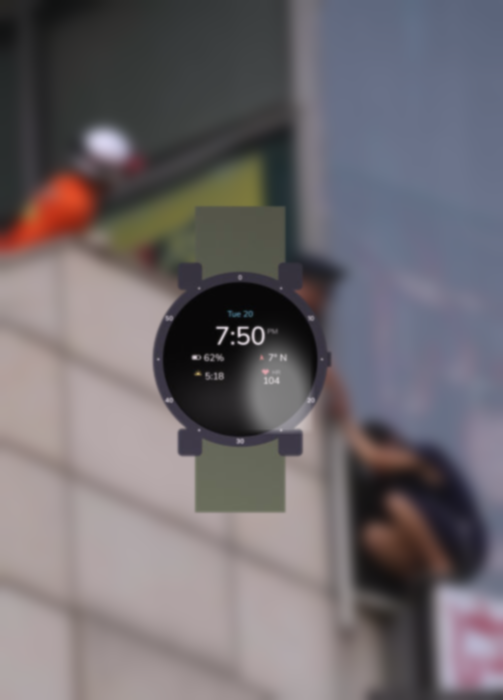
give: {"hour": 7, "minute": 50}
